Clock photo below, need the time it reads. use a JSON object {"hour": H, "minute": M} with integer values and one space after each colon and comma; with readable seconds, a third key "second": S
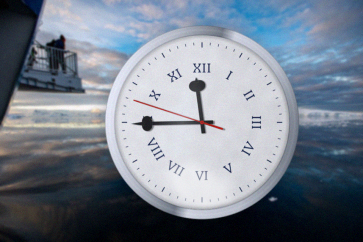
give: {"hour": 11, "minute": 44, "second": 48}
